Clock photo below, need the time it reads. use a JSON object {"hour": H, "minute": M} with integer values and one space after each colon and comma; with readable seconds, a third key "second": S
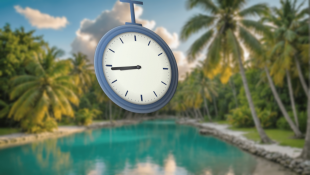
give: {"hour": 8, "minute": 44}
